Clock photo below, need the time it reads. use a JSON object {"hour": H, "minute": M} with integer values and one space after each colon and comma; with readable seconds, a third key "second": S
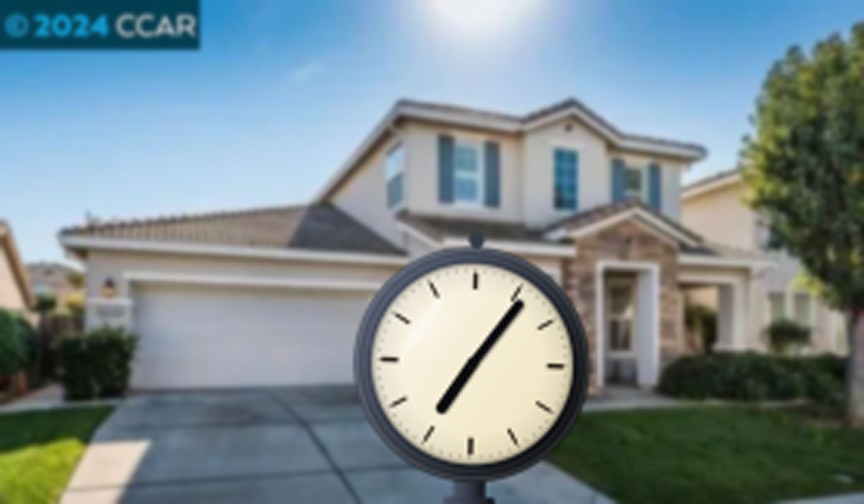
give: {"hour": 7, "minute": 6}
